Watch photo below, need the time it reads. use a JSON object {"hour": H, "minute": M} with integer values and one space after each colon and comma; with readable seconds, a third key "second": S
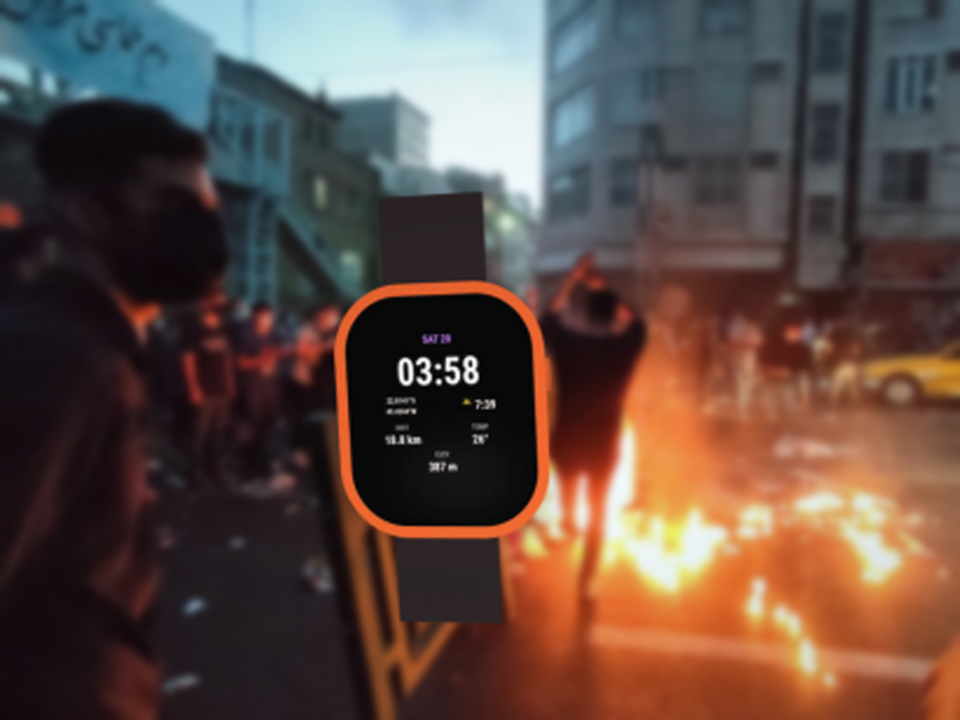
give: {"hour": 3, "minute": 58}
